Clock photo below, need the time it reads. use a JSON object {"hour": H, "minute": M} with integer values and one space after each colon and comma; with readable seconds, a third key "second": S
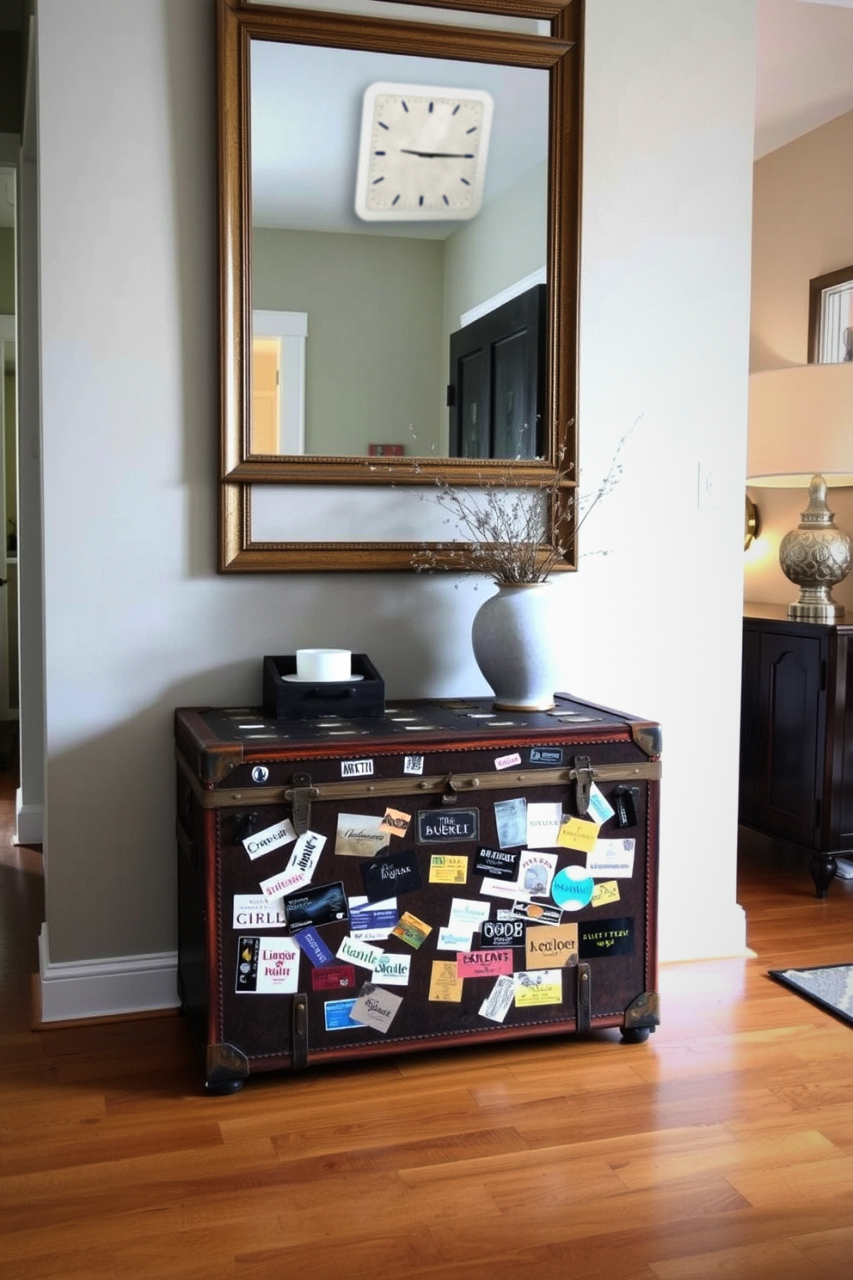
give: {"hour": 9, "minute": 15}
